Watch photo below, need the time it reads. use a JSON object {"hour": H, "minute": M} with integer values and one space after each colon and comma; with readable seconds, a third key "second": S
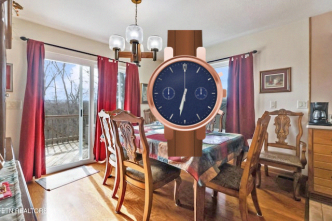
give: {"hour": 6, "minute": 32}
